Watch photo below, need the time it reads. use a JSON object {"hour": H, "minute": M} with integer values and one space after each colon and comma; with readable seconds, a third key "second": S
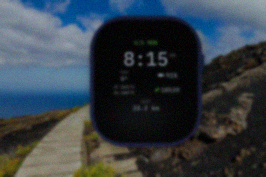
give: {"hour": 8, "minute": 15}
